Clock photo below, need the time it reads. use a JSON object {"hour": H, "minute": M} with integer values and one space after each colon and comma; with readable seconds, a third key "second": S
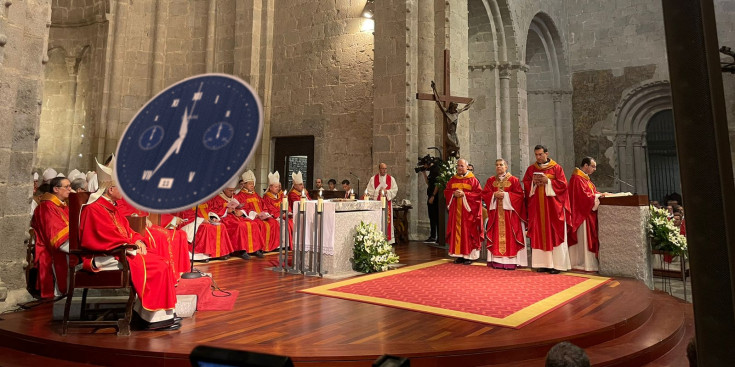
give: {"hour": 11, "minute": 34}
